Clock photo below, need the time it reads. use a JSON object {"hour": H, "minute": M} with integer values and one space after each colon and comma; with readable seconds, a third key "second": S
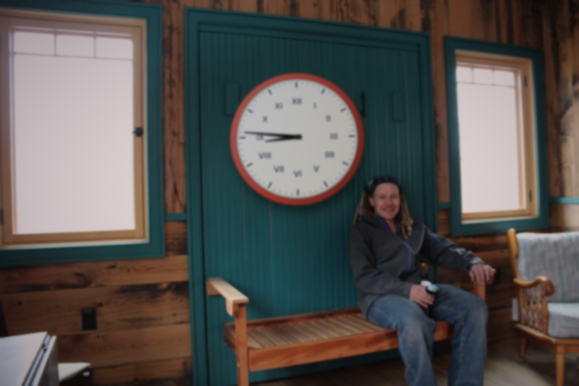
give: {"hour": 8, "minute": 46}
